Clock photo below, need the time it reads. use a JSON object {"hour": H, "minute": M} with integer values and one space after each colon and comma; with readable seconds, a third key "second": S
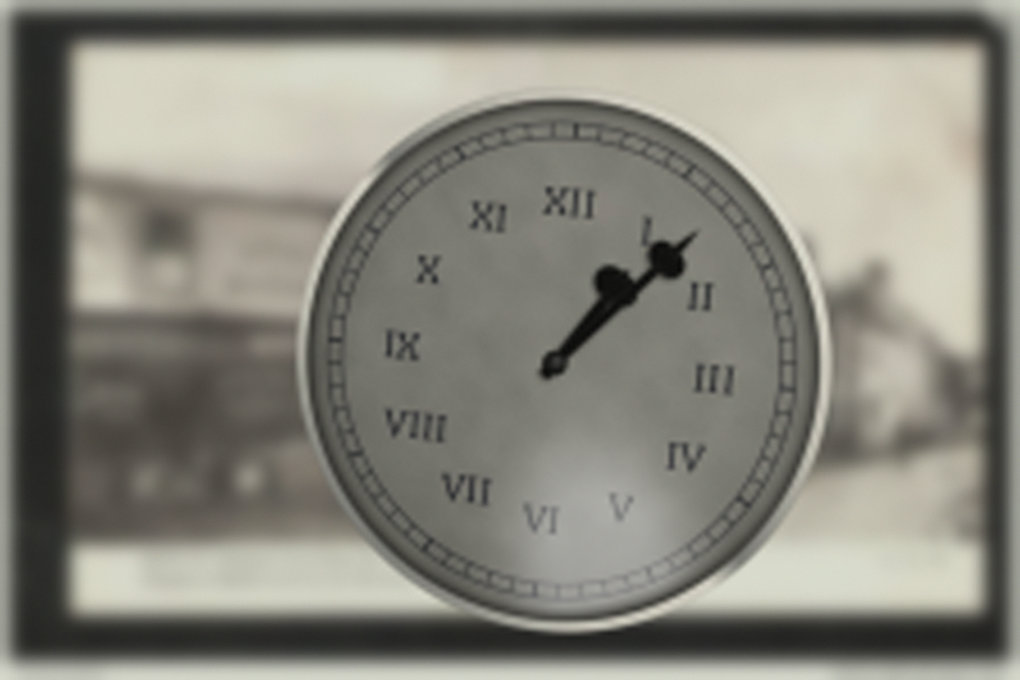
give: {"hour": 1, "minute": 7}
